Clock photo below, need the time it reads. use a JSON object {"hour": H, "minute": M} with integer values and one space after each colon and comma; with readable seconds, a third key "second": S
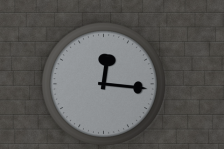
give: {"hour": 12, "minute": 16}
